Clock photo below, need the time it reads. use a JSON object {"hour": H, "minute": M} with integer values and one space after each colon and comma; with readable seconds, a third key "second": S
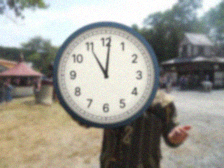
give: {"hour": 11, "minute": 1}
